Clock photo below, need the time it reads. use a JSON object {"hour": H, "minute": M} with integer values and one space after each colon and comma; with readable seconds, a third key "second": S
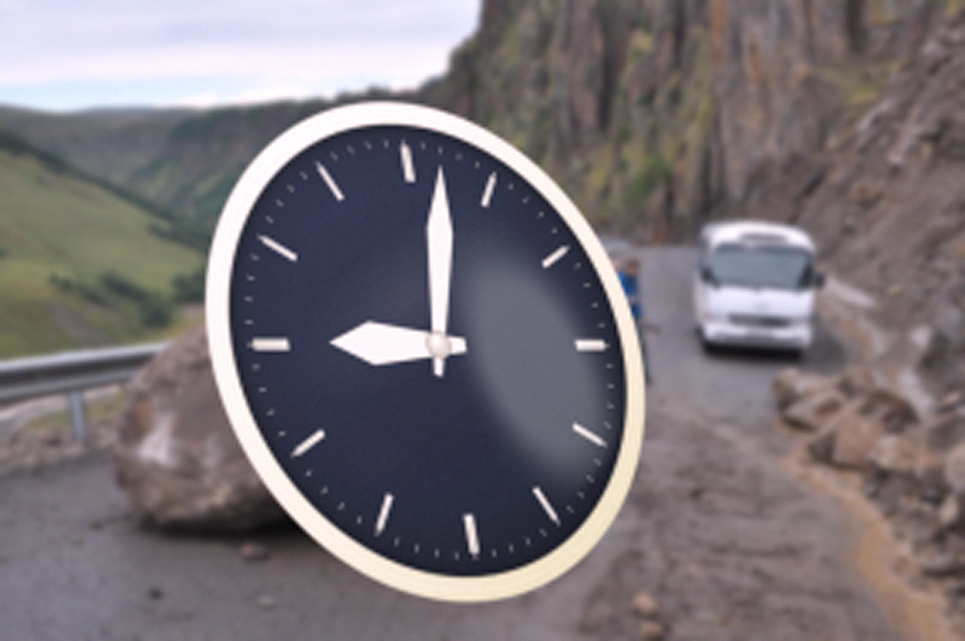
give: {"hour": 9, "minute": 2}
